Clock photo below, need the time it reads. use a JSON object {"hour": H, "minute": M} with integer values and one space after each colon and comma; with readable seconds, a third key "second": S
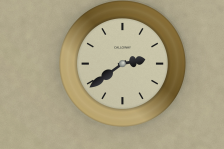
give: {"hour": 2, "minute": 39}
